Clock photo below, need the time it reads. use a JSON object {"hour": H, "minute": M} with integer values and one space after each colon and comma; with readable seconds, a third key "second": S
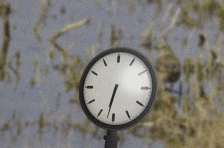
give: {"hour": 6, "minute": 32}
